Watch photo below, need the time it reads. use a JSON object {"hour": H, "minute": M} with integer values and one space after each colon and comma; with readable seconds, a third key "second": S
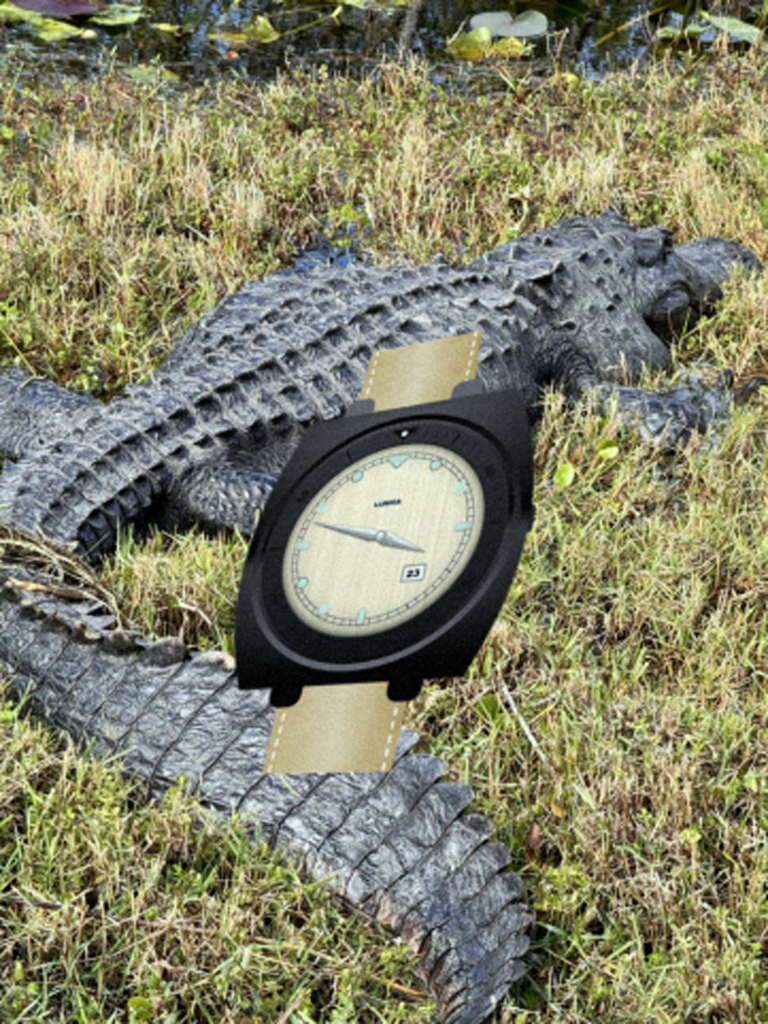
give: {"hour": 3, "minute": 48}
